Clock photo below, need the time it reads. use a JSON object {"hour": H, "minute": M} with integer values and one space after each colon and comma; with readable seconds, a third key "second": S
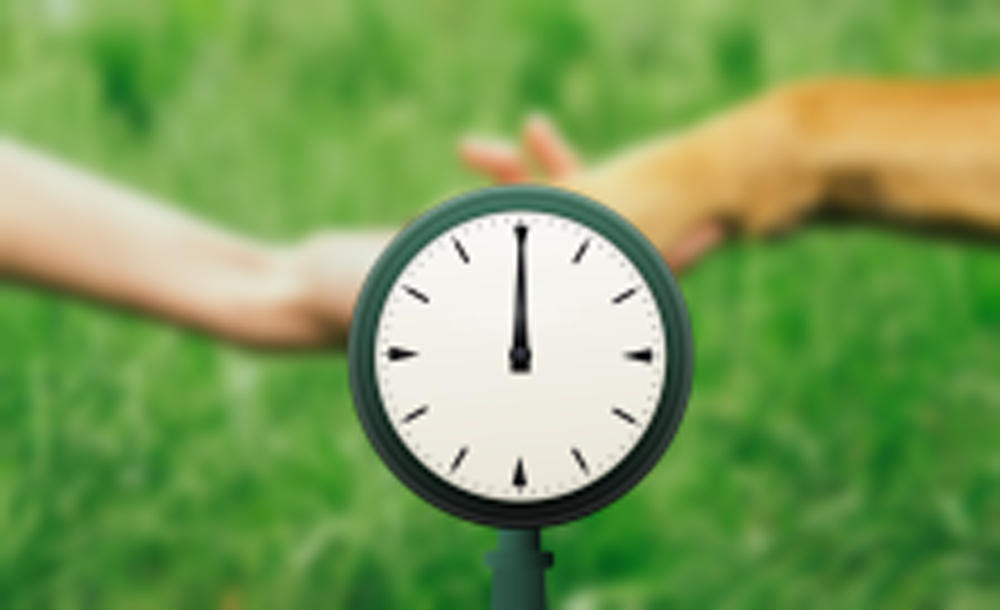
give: {"hour": 12, "minute": 0}
